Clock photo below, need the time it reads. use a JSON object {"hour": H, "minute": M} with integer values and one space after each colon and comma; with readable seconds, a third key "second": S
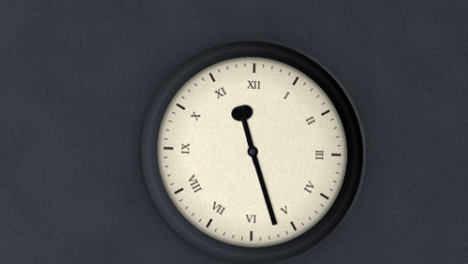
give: {"hour": 11, "minute": 27}
